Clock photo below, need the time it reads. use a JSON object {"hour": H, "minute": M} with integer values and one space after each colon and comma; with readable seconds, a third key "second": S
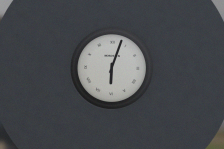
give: {"hour": 6, "minute": 3}
